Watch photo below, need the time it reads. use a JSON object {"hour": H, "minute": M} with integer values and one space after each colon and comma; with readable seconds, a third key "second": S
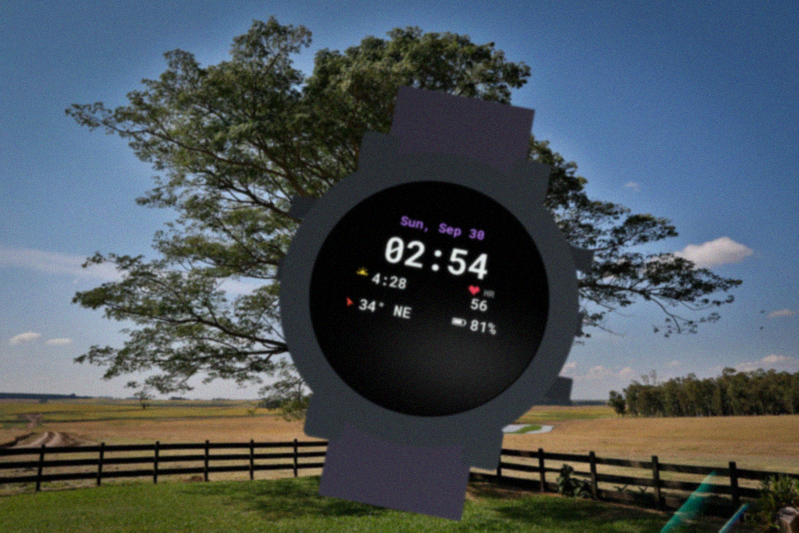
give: {"hour": 2, "minute": 54}
